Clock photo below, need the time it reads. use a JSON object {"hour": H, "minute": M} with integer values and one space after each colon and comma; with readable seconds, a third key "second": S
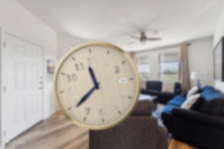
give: {"hour": 11, "minute": 39}
